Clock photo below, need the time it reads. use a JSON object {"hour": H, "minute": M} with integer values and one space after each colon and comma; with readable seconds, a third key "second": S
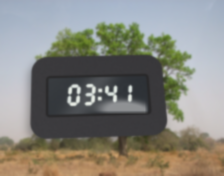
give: {"hour": 3, "minute": 41}
